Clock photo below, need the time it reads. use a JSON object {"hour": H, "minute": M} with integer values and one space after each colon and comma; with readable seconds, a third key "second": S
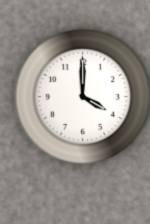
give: {"hour": 4, "minute": 0}
